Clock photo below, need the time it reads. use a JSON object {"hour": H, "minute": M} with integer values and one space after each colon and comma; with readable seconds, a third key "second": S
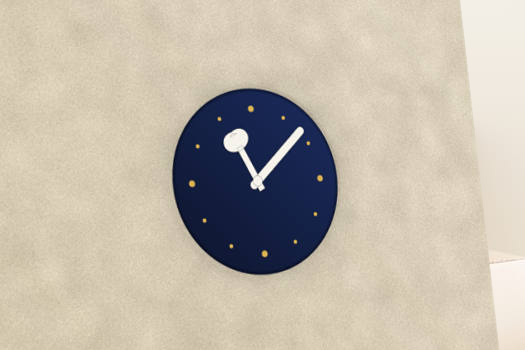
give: {"hour": 11, "minute": 8}
